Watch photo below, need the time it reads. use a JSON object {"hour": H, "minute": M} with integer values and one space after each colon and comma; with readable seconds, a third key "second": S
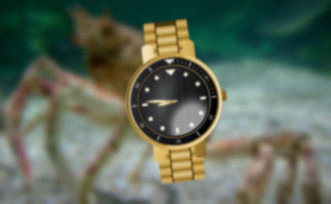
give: {"hour": 8, "minute": 46}
